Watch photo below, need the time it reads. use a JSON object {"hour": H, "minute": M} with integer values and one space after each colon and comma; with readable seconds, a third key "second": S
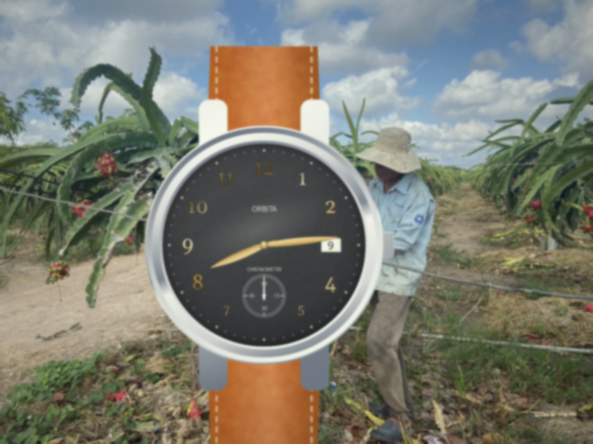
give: {"hour": 8, "minute": 14}
